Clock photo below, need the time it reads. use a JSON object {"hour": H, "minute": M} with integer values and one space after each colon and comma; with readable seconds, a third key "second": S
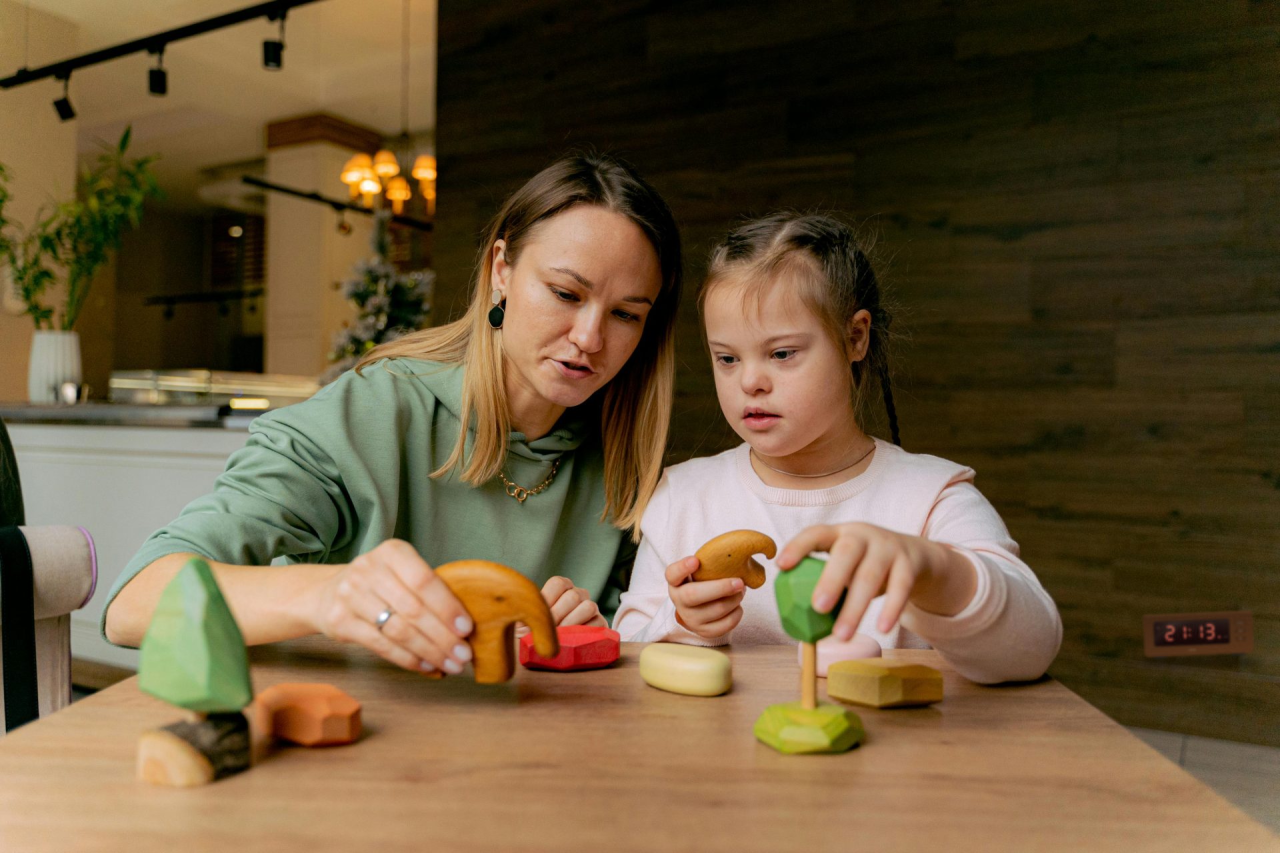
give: {"hour": 21, "minute": 13}
